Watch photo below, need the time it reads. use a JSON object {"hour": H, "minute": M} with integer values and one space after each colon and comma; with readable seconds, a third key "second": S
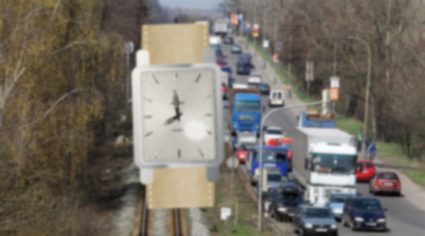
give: {"hour": 7, "minute": 59}
